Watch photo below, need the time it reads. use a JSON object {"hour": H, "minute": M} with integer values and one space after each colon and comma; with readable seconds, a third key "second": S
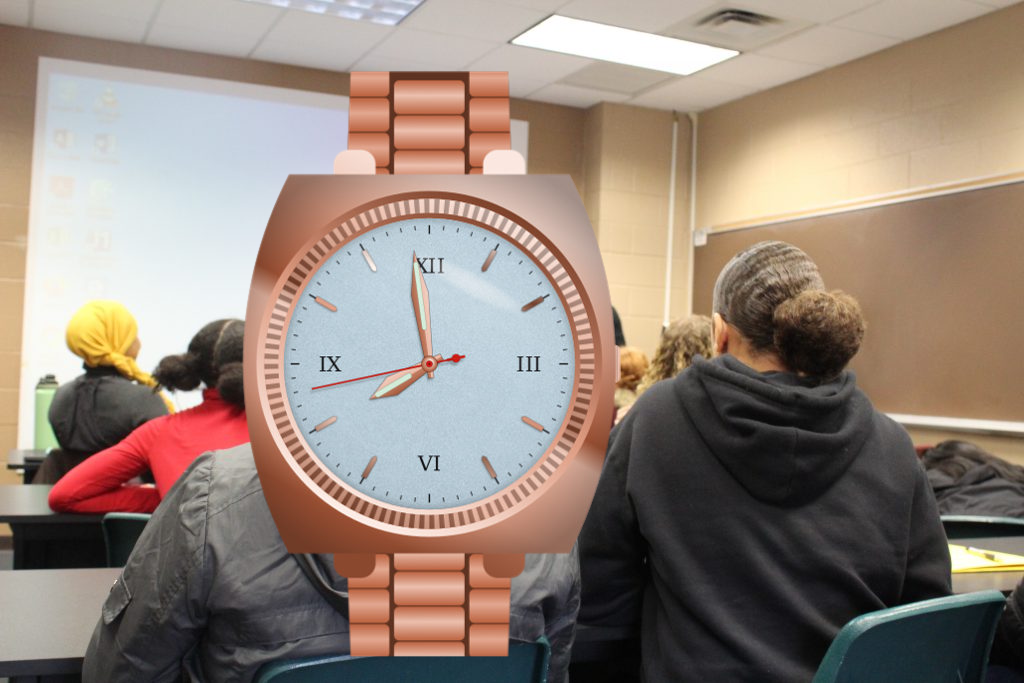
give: {"hour": 7, "minute": 58, "second": 43}
